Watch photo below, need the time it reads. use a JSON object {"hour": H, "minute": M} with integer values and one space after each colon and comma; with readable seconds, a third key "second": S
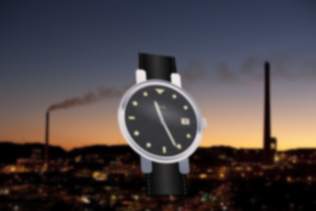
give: {"hour": 11, "minute": 26}
